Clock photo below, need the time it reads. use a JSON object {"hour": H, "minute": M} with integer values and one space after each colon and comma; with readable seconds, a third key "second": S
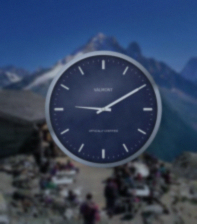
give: {"hour": 9, "minute": 10}
